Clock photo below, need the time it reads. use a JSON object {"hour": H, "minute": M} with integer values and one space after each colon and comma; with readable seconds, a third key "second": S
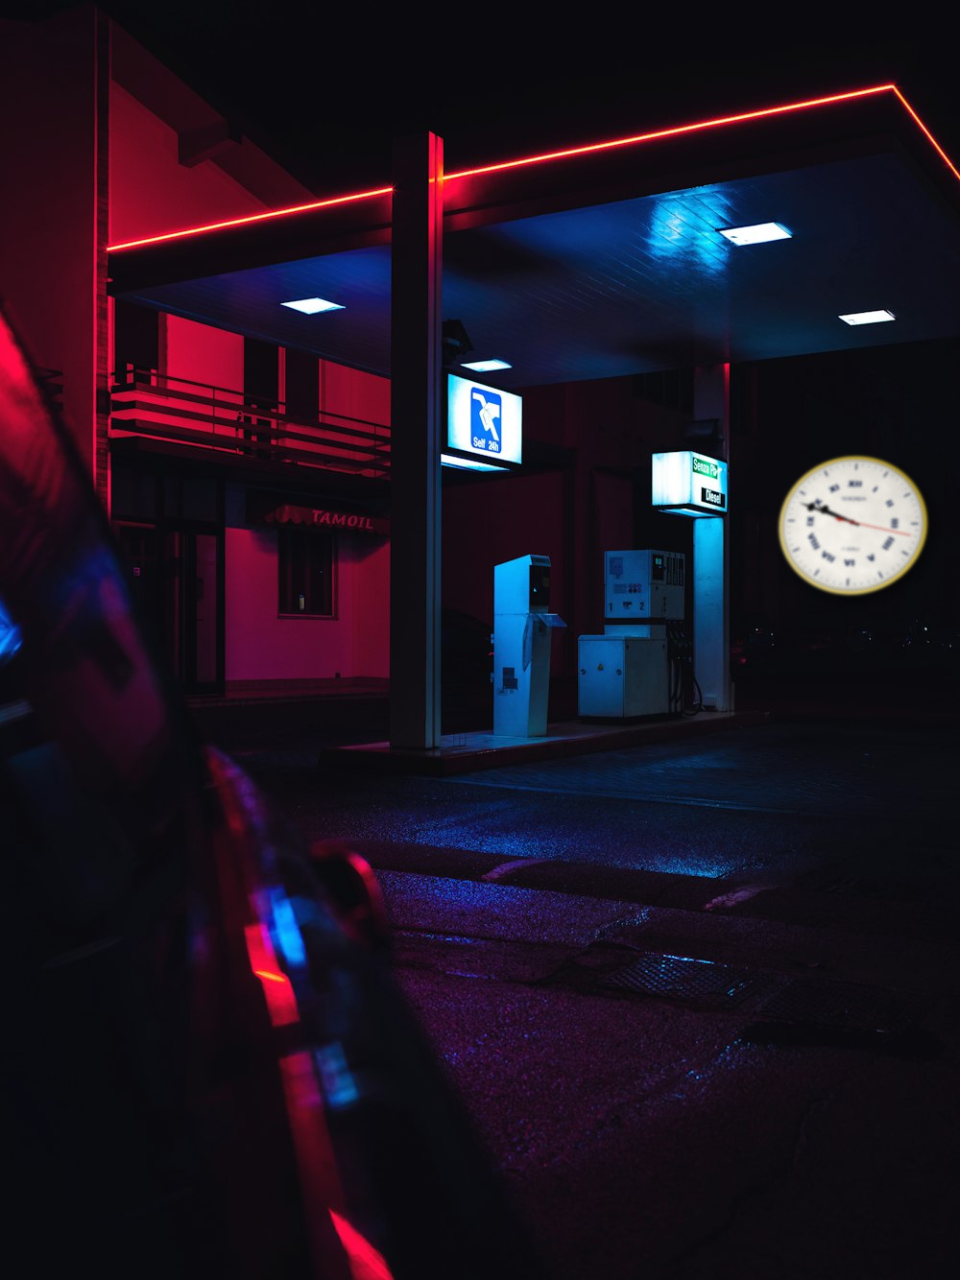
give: {"hour": 9, "minute": 48, "second": 17}
